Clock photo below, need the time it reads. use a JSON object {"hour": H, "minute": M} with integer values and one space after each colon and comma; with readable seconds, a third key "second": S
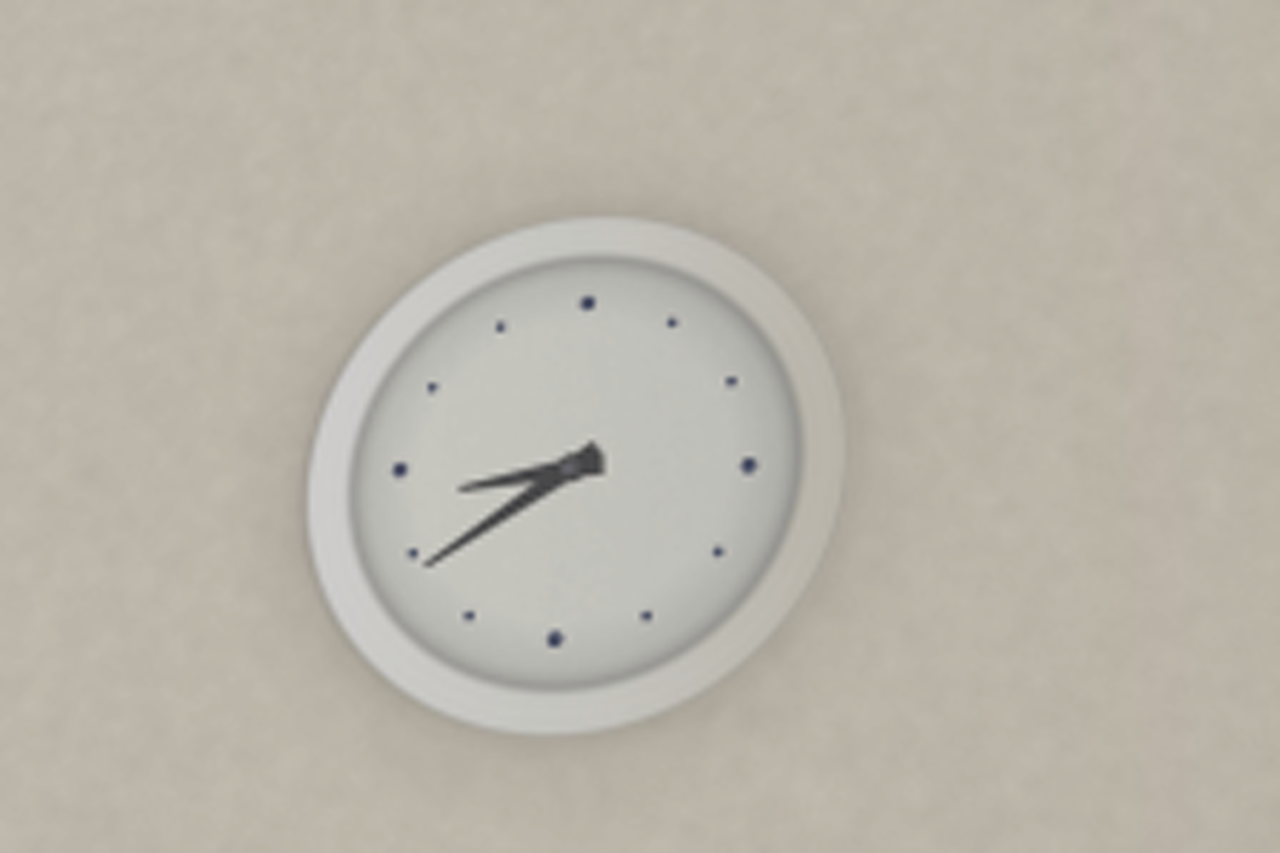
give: {"hour": 8, "minute": 39}
